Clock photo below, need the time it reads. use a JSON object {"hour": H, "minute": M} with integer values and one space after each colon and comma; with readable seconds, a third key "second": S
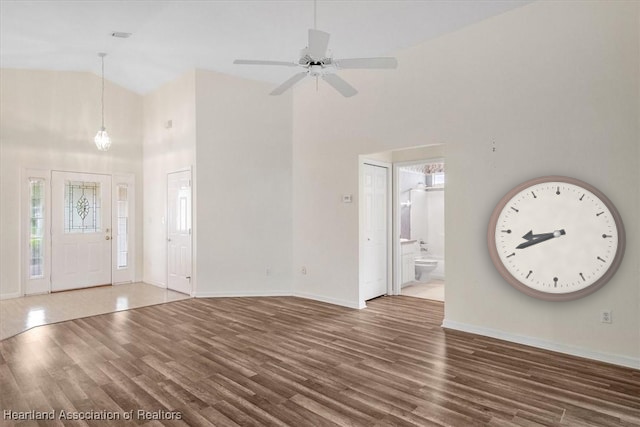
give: {"hour": 8, "minute": 41}
